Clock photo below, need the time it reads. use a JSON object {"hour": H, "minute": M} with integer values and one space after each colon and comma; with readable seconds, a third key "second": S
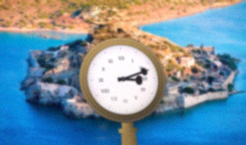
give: {"hour": 3, "minute": 12}
